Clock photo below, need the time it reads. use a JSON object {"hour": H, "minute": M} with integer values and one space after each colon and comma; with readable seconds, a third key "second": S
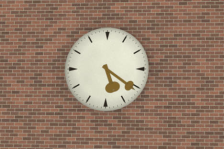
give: {"hour": 5, "minute": 21}
